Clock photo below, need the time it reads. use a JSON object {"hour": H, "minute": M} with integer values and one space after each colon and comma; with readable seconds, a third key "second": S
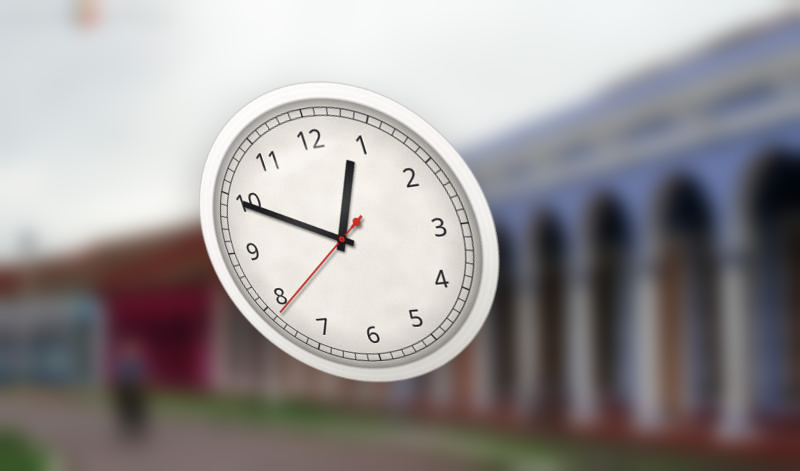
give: {"hour": 12, "minute": 49, "second": 39}
